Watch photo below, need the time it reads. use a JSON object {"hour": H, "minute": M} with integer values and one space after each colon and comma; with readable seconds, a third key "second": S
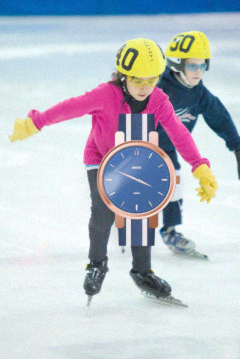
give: {"hour": 3, "minute": 49}
